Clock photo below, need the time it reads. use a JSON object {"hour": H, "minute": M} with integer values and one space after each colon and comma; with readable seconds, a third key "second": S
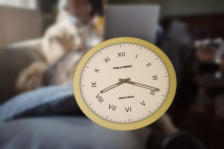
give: {"hour": 8, "minute": 19}
